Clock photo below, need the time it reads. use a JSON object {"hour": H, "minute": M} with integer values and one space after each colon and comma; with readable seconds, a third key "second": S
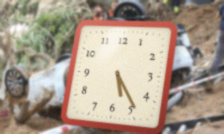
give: {"hour": 5, "minute": 24}
